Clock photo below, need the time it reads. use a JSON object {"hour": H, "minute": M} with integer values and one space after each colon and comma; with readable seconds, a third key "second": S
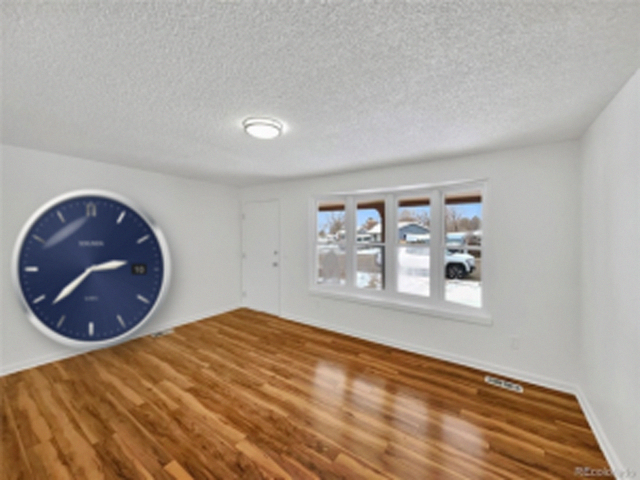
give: {"hour": 2, "minute": 38}
